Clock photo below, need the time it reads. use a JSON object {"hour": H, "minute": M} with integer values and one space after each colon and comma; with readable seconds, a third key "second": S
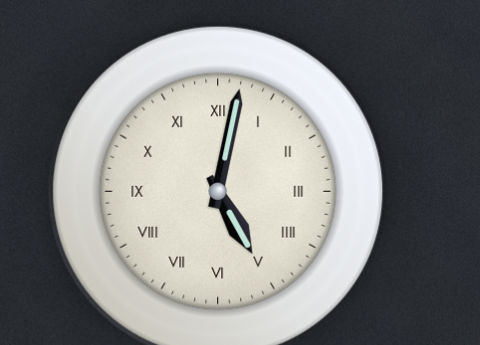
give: {"hour": 5, "minute": 2}
